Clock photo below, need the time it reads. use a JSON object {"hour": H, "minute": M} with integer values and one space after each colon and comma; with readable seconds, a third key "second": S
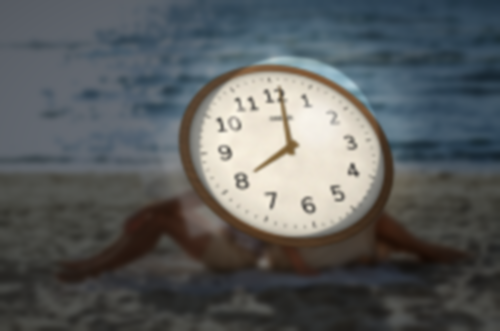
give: {"hour": 8, "minute": 1}
